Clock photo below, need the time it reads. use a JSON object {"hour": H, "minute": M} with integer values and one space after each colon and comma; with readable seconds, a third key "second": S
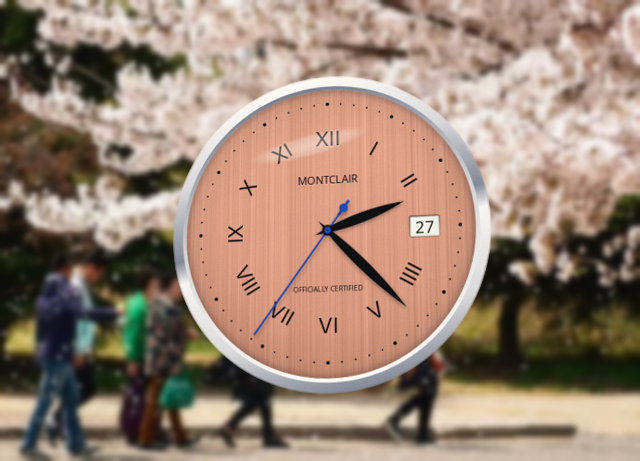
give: {"hour": 2, "minute": 22, "second": 36}
